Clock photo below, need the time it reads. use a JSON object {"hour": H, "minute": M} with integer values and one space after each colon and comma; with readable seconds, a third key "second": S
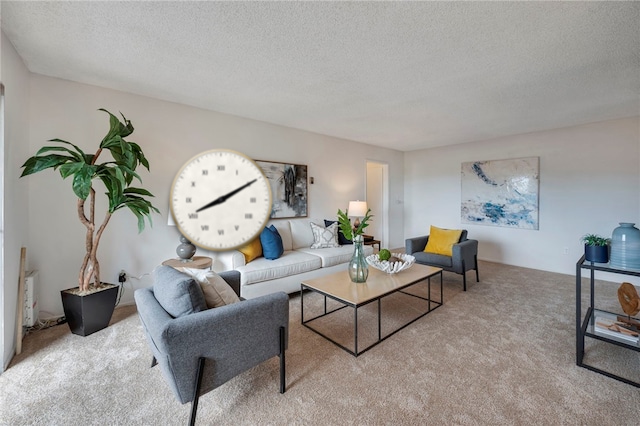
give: {"hour": 8, "minute": 10}
